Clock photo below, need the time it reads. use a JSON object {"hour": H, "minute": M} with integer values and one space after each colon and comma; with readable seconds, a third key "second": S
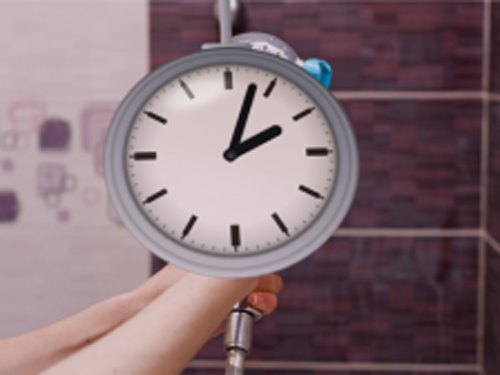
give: {"hour": 2, "minute": 3}
